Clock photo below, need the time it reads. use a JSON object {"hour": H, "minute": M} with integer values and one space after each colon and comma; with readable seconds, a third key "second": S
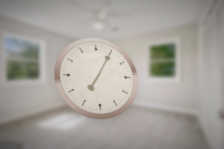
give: {"hour": 7, "minute": 5}
